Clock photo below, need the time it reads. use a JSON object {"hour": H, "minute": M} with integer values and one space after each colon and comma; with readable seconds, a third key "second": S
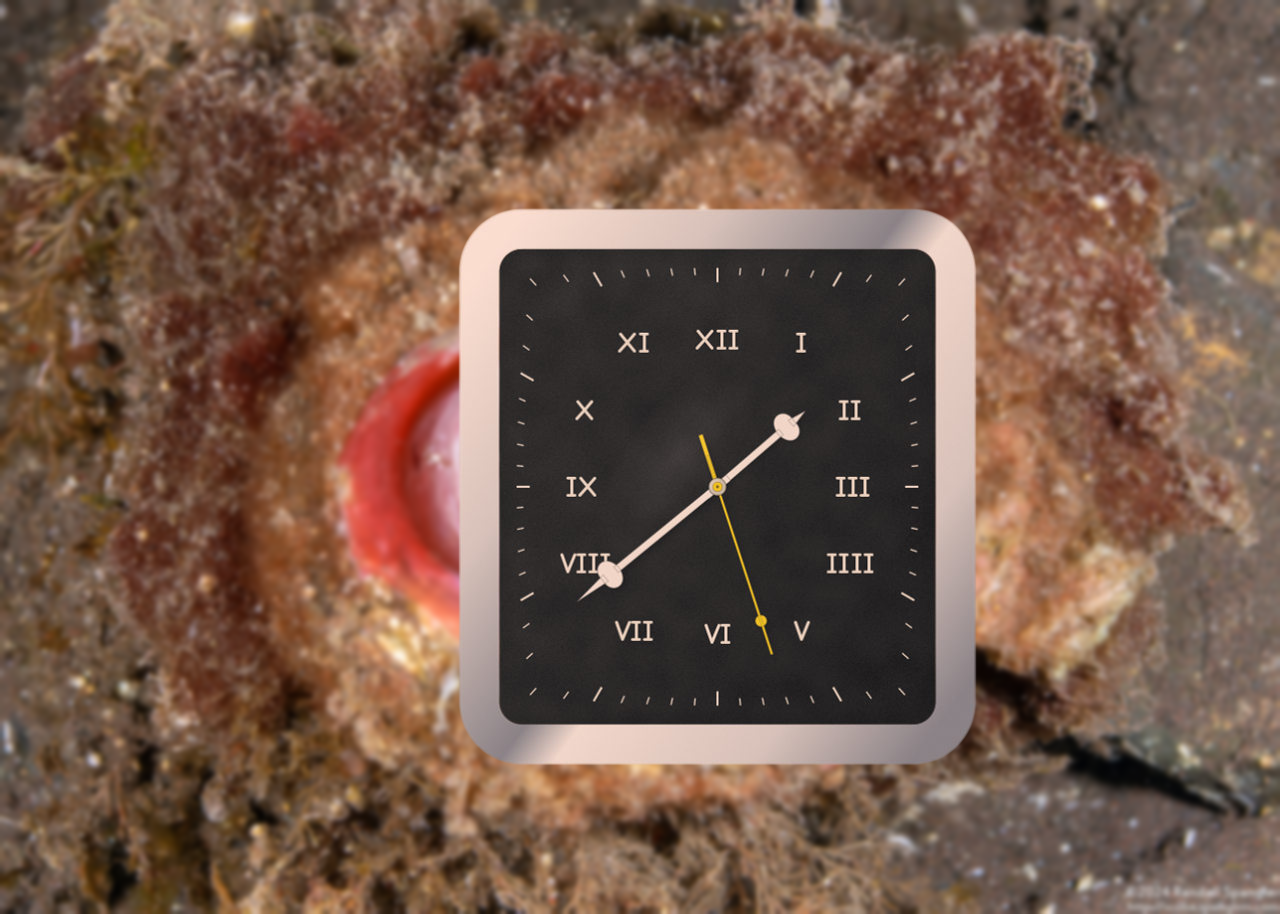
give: {"hour": 1, "minute": 38, "second": 27}
